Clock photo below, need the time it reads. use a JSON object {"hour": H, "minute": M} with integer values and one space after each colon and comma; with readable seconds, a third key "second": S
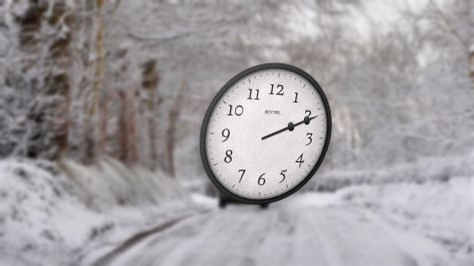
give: {"hour": 2, "minute": 11}
